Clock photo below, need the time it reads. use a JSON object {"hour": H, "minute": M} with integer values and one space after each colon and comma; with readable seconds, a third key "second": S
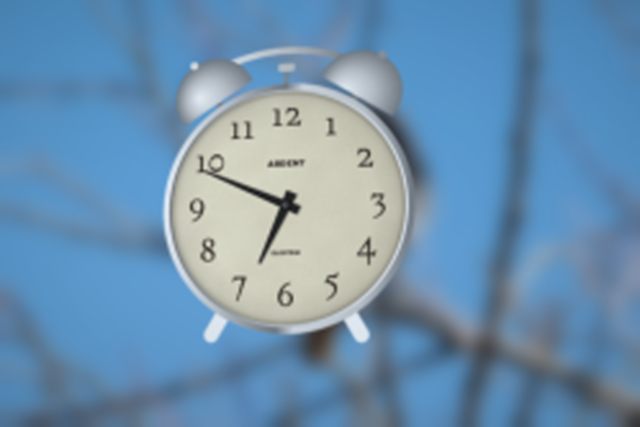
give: {"hour": 6, "minute": 49}
